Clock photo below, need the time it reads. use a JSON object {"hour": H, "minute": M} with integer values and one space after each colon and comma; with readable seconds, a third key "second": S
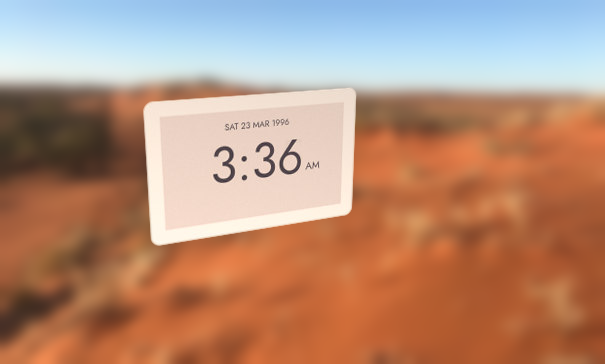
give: {"hour": 3, "minute": 36}
